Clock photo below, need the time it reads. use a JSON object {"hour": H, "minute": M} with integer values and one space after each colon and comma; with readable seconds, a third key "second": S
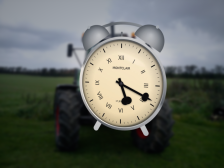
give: {"hour": 5, "minute": 19}
